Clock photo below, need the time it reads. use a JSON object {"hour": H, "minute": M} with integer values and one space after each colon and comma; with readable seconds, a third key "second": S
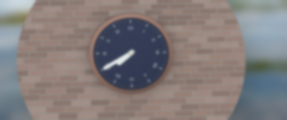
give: {"hour": 7, "minute": 40}
